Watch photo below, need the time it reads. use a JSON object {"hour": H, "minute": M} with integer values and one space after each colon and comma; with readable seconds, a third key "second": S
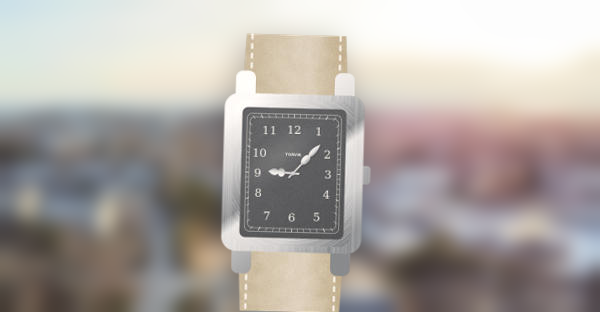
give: {"hour": 9, "minute": 7}
